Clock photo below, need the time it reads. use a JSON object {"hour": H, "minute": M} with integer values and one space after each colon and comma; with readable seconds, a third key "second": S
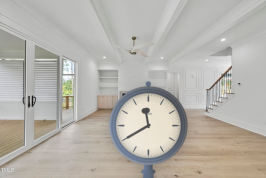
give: {"hour": 11, "minute": 40}
